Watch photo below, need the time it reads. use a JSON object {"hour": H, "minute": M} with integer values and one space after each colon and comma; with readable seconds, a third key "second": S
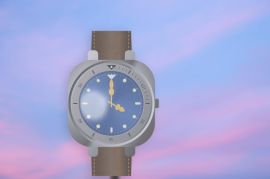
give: {"hour": 4, "minute": 0}
